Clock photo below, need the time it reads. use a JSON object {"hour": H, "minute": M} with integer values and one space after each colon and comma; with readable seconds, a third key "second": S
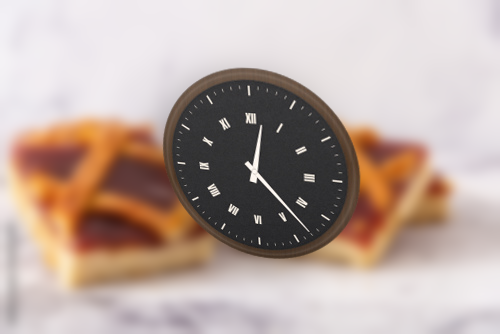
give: {"hour": 12, "minute": 23}
